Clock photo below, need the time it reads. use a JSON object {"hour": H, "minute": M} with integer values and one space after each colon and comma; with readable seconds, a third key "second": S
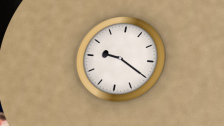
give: {"hour": 9, "minute": 20}
